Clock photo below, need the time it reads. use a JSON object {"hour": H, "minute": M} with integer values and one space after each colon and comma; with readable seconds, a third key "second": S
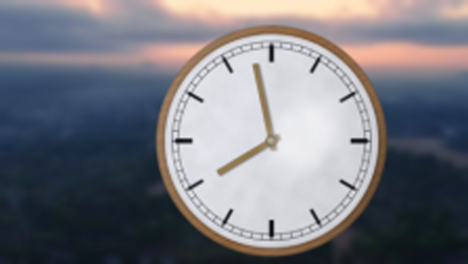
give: {"hour": 7, "minute": 58}
